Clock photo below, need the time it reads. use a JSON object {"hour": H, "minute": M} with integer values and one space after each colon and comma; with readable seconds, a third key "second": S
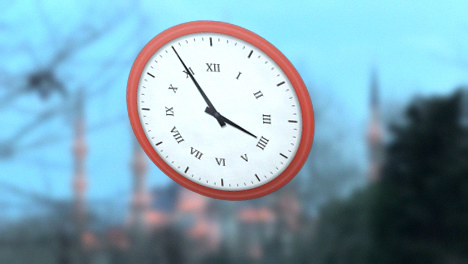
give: {"hour": 3, "minute": 55}
